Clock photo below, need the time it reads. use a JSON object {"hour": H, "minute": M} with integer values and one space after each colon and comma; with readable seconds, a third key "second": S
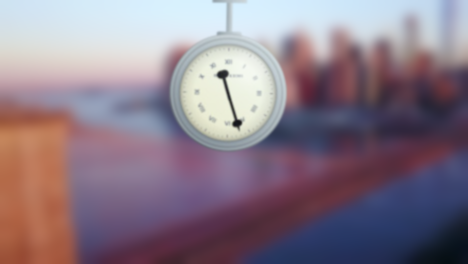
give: {"hour": 11, "minute": 27}
